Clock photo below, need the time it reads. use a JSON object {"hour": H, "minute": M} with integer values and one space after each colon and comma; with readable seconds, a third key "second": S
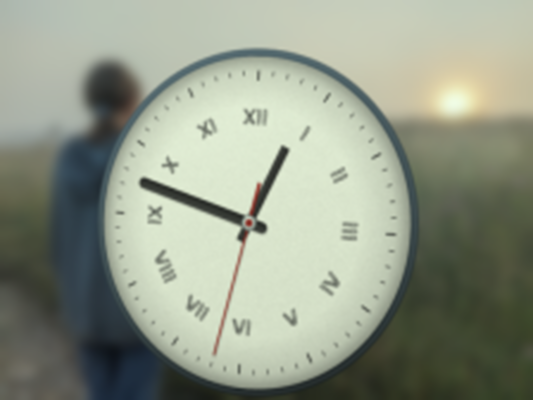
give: {"hour": 12, "minute": 47, "second": 32}
